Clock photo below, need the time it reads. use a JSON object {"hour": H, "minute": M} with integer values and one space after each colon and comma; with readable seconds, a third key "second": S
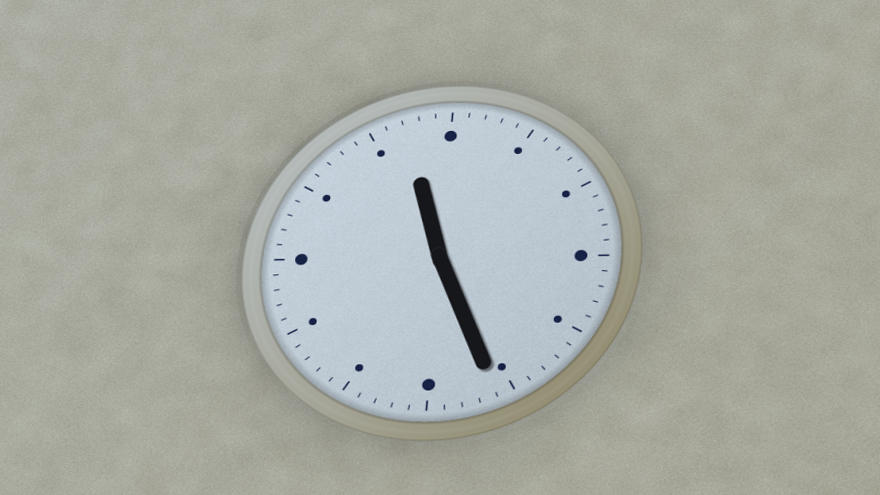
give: {"hour": 11, "minute": 26}
